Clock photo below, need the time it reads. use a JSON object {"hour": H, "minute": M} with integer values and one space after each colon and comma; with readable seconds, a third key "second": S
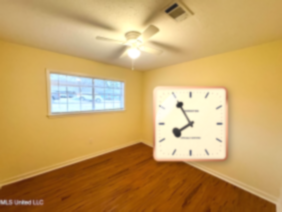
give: {"hour": 7, "minute": 55}
